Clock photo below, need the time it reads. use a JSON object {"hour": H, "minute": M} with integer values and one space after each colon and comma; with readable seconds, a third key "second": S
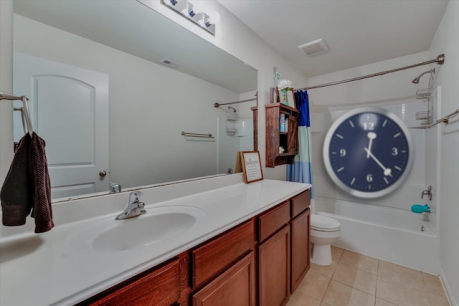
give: {"hour": 12, "minute": 23}
